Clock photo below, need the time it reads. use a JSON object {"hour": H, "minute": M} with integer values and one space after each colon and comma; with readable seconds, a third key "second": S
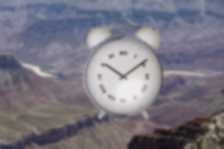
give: {"hour": 10, "minute": 9}
